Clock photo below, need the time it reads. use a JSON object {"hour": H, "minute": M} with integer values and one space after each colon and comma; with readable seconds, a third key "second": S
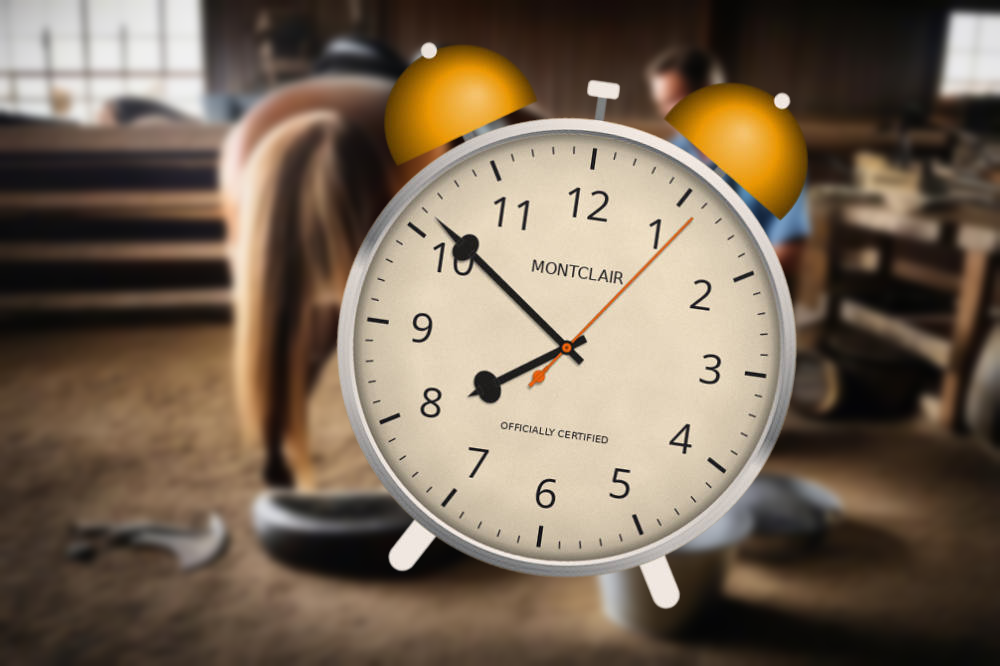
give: {"hour": 7, "minute": 51, "second": 6}
